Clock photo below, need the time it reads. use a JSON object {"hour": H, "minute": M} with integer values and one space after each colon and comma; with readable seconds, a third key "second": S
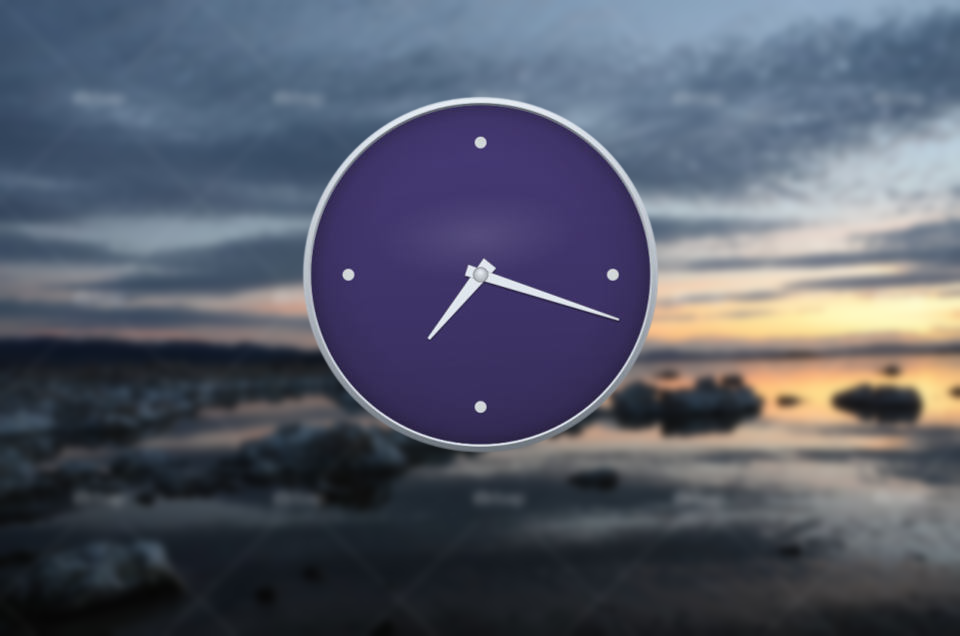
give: {"hour": 7, "minute": 18}
